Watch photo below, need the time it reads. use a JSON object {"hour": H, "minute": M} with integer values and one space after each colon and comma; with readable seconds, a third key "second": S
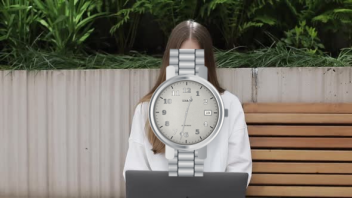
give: {"hour": 12, "minute": 32}
